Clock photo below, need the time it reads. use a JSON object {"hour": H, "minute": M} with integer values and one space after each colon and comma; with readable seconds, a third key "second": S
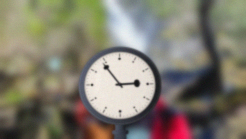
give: {"hour": 2, "minute": 54}
